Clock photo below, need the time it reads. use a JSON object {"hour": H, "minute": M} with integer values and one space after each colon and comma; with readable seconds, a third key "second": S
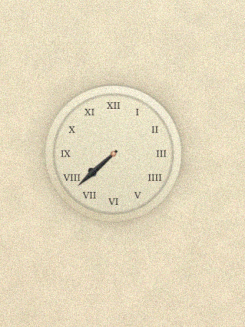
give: {"hour": 7, "minute": 38}
